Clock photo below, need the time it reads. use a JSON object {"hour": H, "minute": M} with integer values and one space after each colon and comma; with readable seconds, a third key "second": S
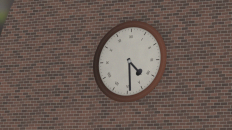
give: {"hour": 4, "minute": 29}
